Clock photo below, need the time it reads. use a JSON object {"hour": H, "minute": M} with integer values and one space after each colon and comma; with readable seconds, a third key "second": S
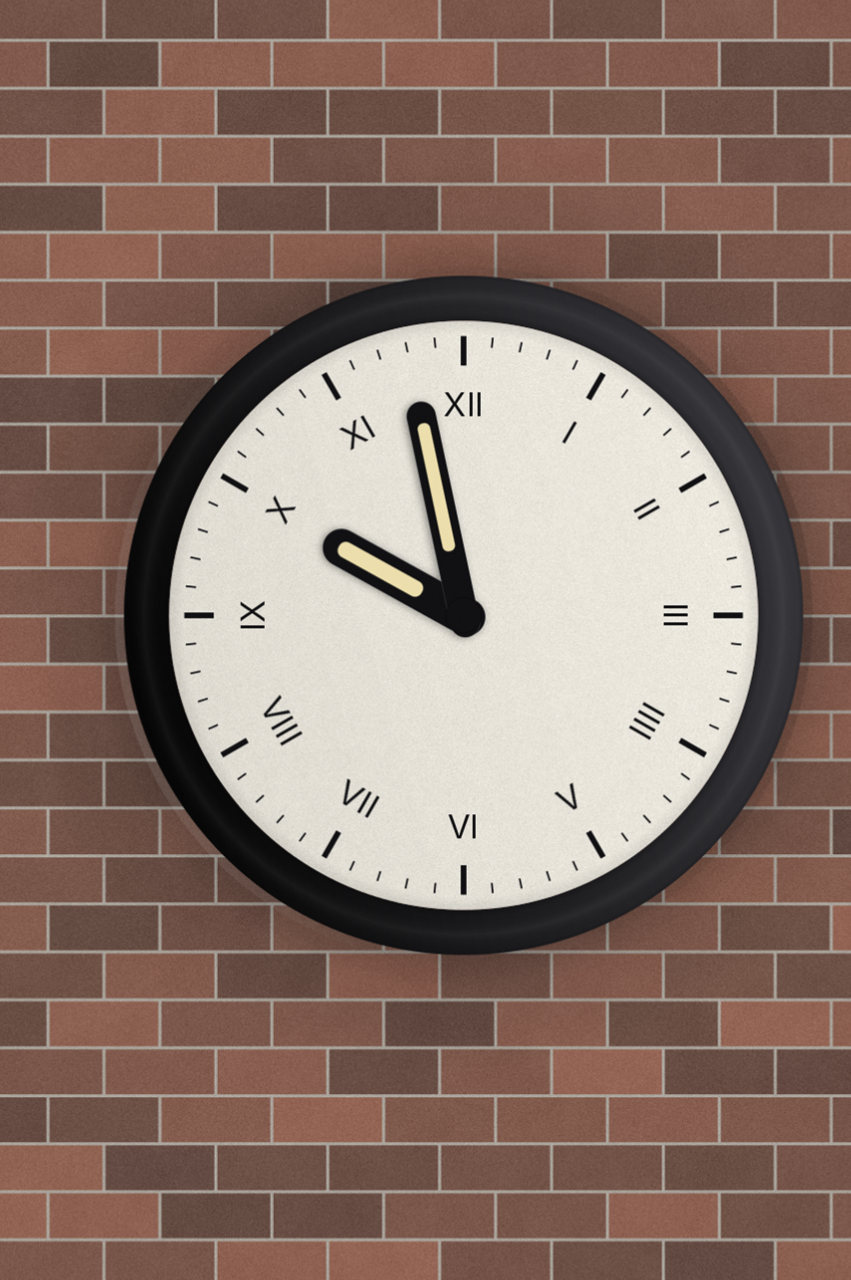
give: {"hour": 9, "minute": 58}
